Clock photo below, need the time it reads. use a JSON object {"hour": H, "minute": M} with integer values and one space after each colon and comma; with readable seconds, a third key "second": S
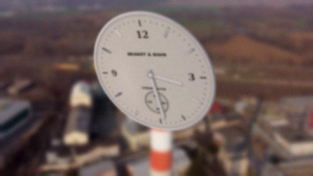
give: {"hour": 3, "minute": 29}
